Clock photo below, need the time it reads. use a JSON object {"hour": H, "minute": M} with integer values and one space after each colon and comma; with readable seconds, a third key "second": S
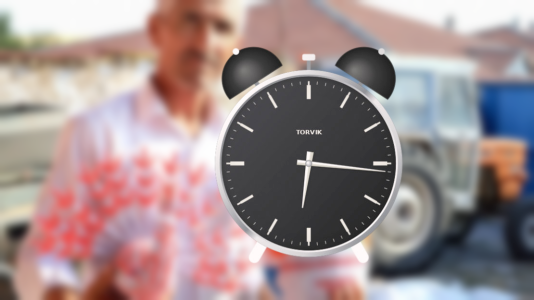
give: {"hour": 6, "minute": 16}
